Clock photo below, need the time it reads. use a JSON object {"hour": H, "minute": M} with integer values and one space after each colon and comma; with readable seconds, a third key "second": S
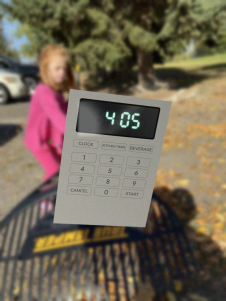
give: {"hour": 4, "minute": 5}
